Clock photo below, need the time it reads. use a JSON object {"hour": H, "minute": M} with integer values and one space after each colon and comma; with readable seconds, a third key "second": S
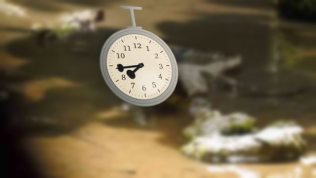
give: {"hour": 7, "minute": 44}
